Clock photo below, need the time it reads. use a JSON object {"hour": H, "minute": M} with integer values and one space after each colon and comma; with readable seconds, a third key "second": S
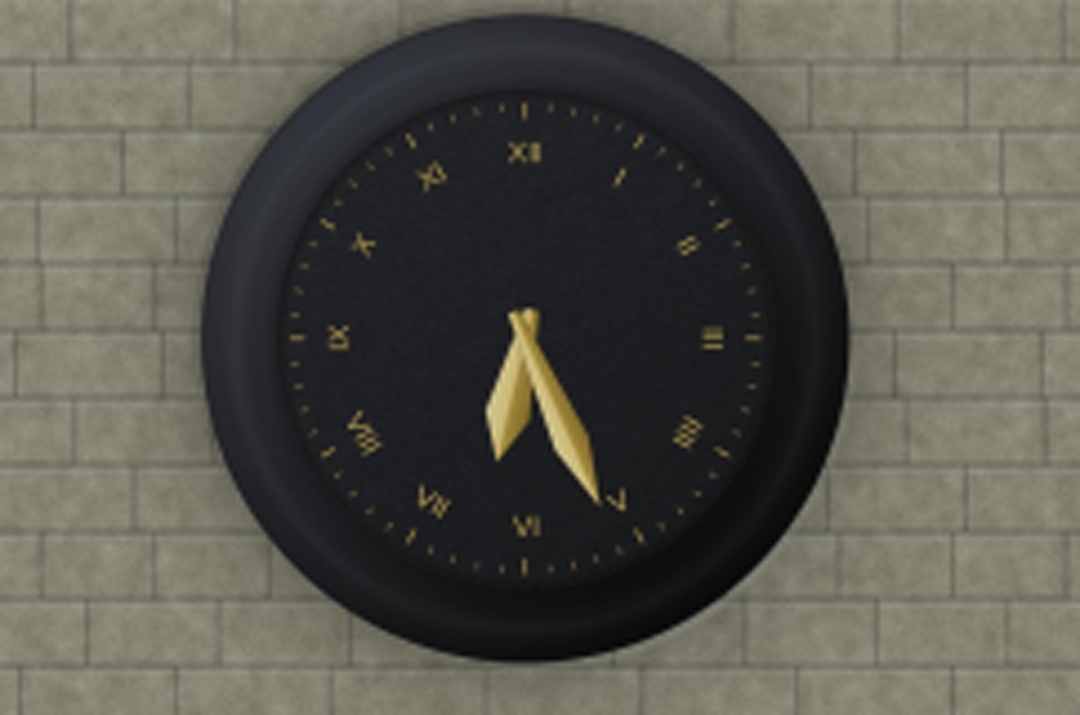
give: {"hour": 6, "minute": 26}
